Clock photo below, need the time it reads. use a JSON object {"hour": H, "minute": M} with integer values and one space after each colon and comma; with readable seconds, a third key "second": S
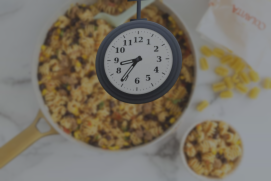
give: {"hour": 8, "minute": 36}
